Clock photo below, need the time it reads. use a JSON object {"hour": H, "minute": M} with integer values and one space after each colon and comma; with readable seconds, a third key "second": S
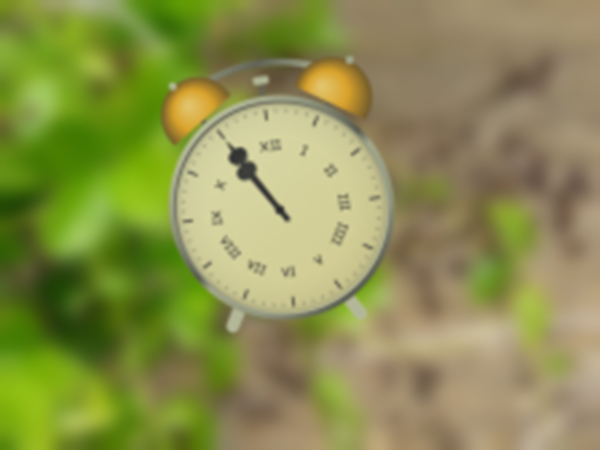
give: {"hour": 10, "minute": 55}
